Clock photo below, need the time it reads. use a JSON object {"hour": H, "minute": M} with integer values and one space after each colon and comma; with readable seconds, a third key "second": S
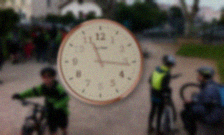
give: {"hour": 11, "minute": 16}
